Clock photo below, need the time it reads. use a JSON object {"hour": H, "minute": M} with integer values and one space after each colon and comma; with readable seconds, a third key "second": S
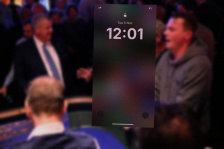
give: {"hour": 12, "minute": 1}
